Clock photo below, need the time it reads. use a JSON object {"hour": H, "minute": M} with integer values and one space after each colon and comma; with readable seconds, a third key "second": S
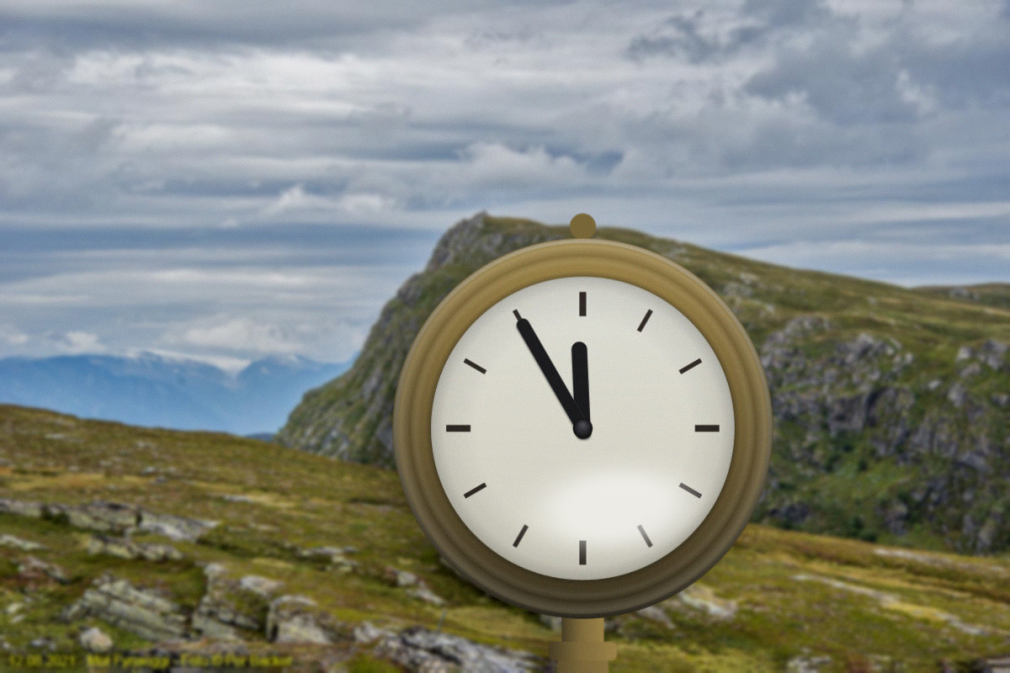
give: {"hour": 11, "minute": 55}
